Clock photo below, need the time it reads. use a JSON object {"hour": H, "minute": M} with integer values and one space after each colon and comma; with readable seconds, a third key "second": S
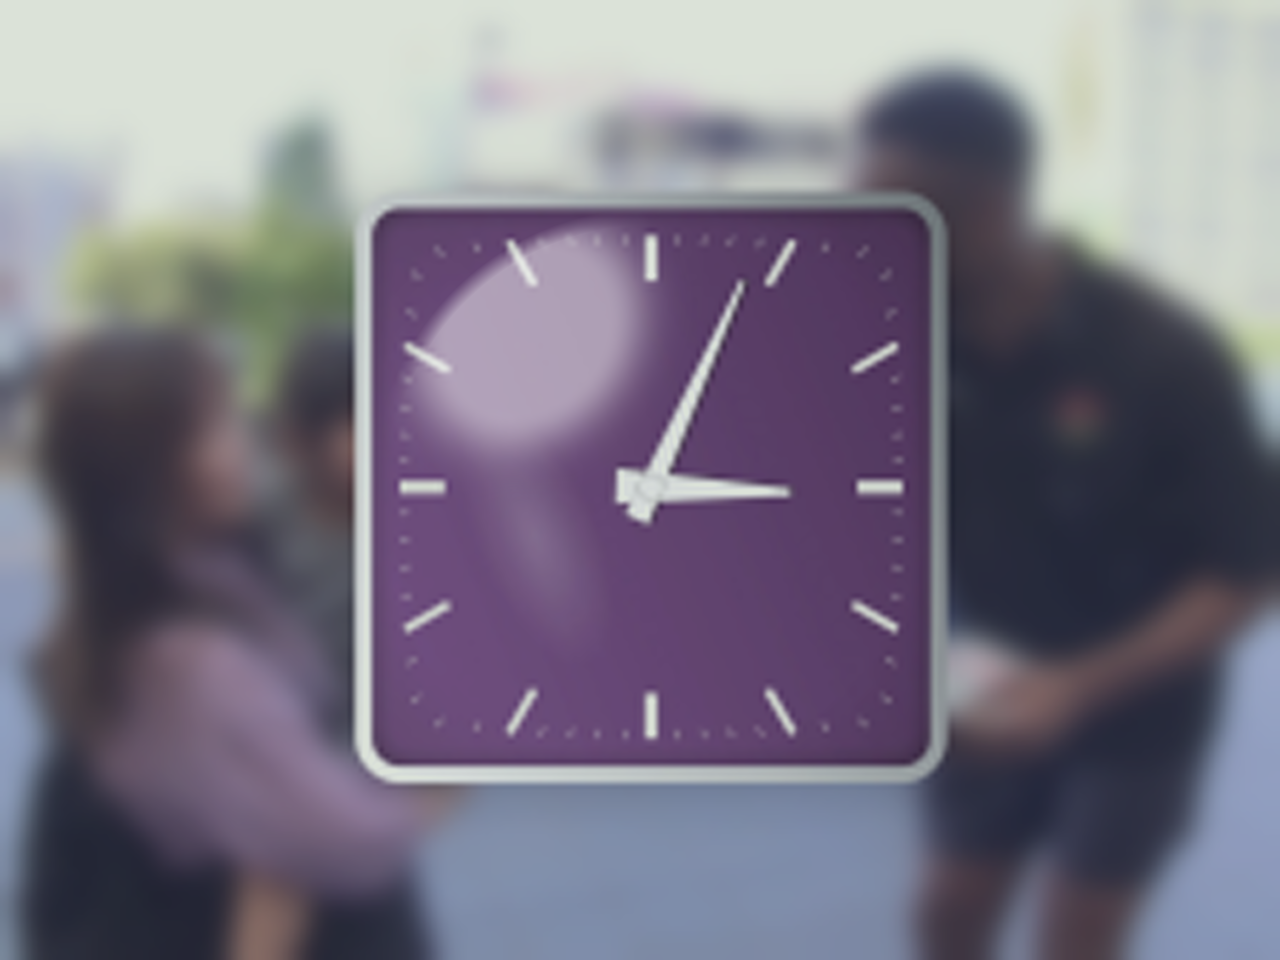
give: {"hour": 3, "minute": 4}
